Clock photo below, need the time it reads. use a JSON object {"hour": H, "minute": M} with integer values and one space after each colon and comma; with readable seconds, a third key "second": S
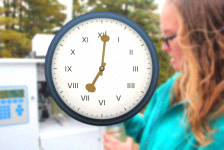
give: {"hour": 7, "minute": 1}
